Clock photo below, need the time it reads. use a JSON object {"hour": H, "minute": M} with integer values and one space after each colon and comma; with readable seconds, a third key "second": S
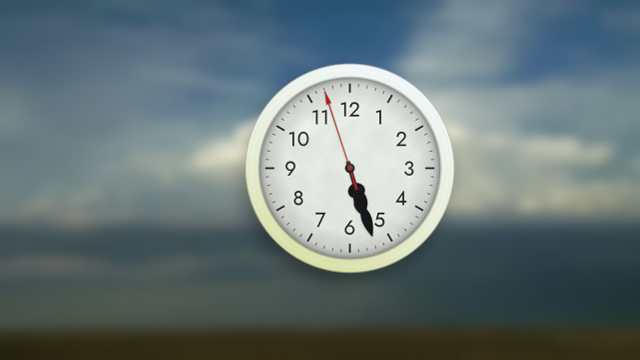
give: {"hour": 5, "minute": 26, "second": 57}
